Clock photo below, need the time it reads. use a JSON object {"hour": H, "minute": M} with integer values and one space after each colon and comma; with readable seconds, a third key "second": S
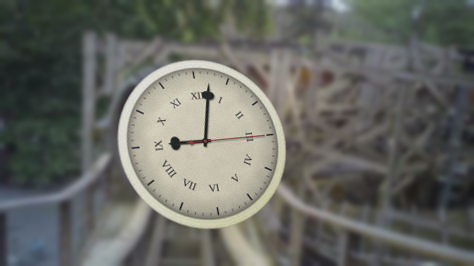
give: {"hour": 9, "minute": 2, "second": 15}
